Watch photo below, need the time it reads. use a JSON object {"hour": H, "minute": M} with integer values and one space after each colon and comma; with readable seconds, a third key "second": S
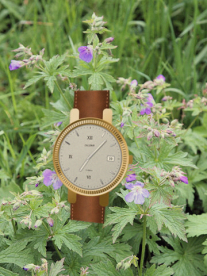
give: {"hour": 7, "minute": 7}
